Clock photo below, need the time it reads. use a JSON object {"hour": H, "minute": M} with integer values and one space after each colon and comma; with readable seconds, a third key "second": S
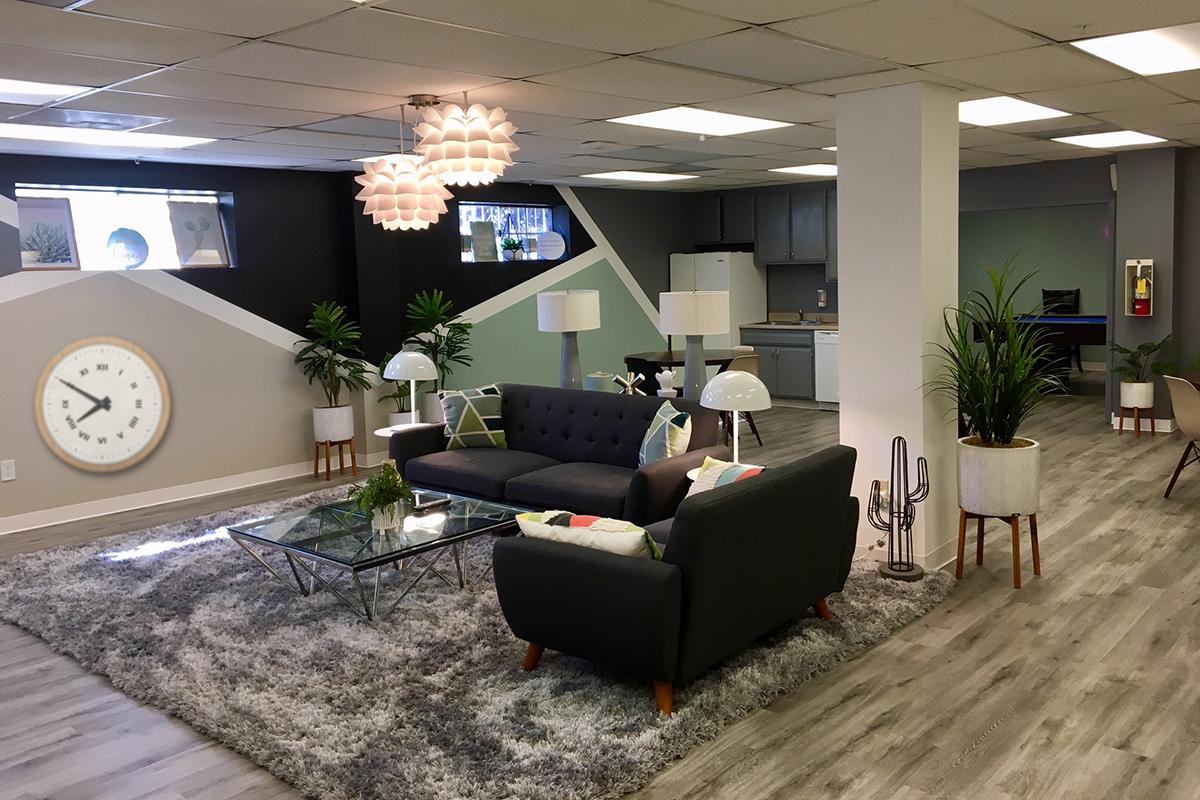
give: {"hour": 7, "minute": 50}
